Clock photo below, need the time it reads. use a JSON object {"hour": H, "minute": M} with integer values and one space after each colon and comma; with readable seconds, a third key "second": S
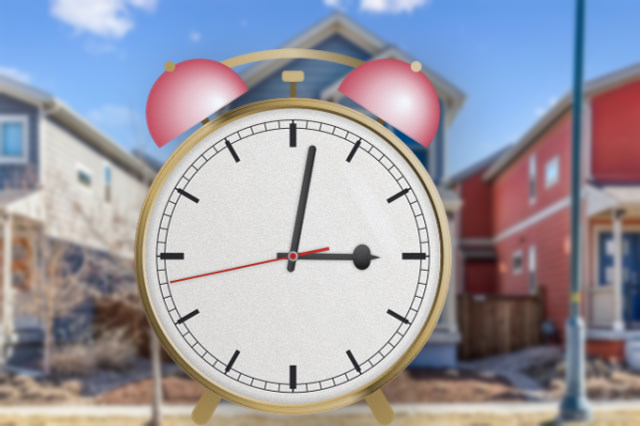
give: {"hour": 3, "minute": 1, "second": 43}
